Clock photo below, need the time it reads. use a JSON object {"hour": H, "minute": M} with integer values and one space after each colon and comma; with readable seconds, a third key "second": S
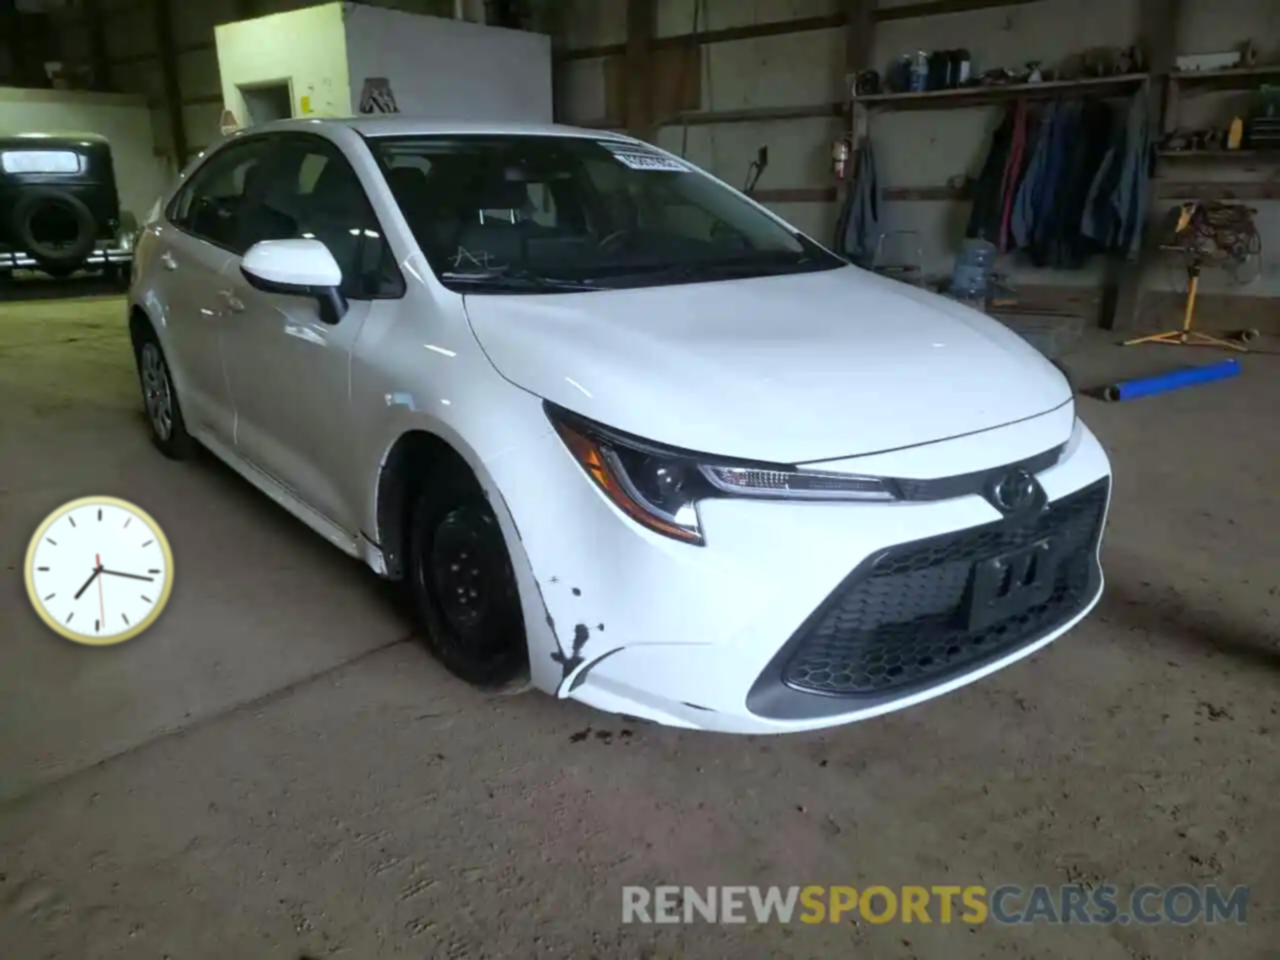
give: {"hour": 7, "minute": 16, "second": 29}
